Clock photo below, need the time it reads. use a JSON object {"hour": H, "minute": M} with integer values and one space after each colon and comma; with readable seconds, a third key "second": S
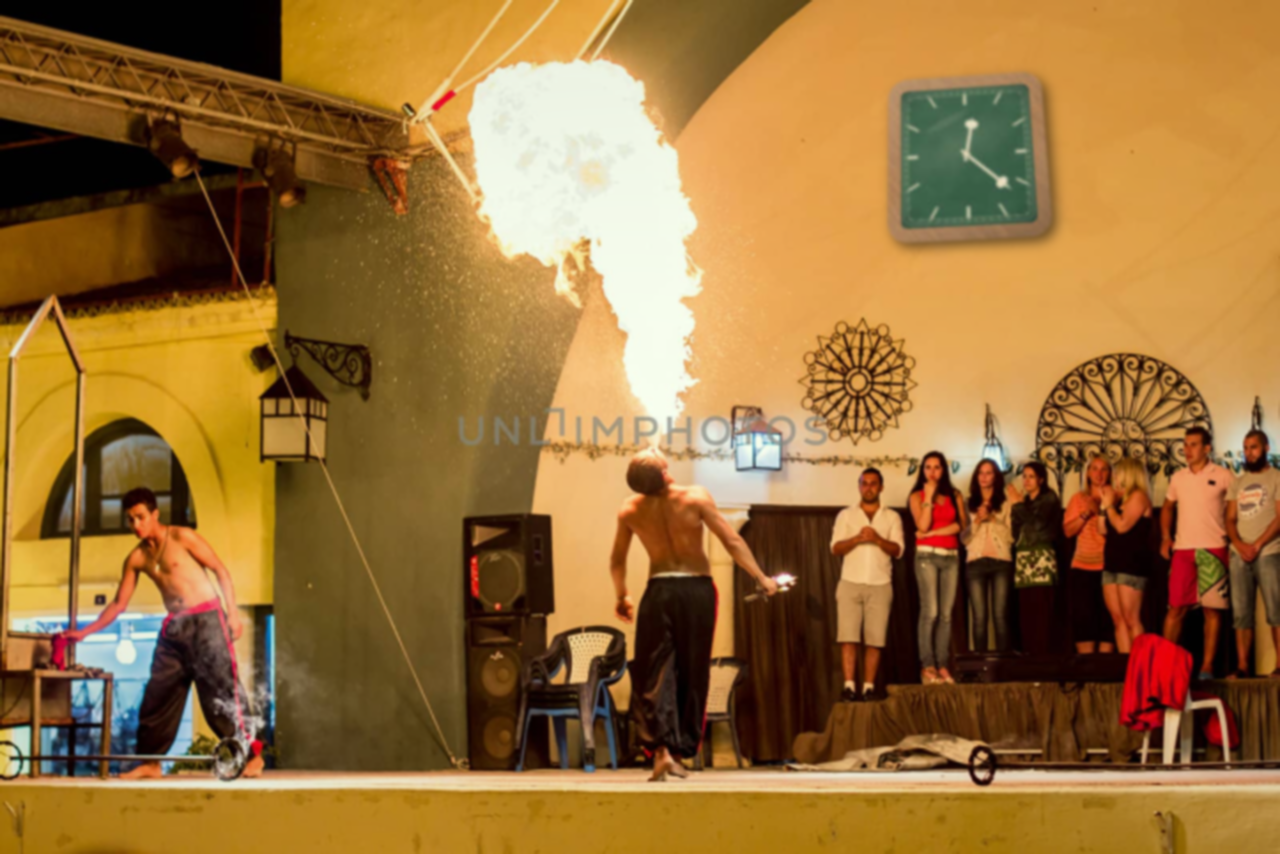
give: {"hour": 12, "minute": 22}
